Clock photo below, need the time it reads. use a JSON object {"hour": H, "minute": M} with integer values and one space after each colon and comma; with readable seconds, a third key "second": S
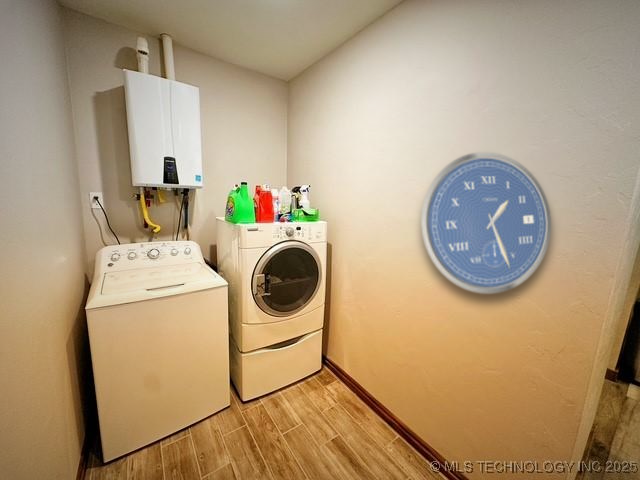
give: {"hour": 1, "minute": 27}
